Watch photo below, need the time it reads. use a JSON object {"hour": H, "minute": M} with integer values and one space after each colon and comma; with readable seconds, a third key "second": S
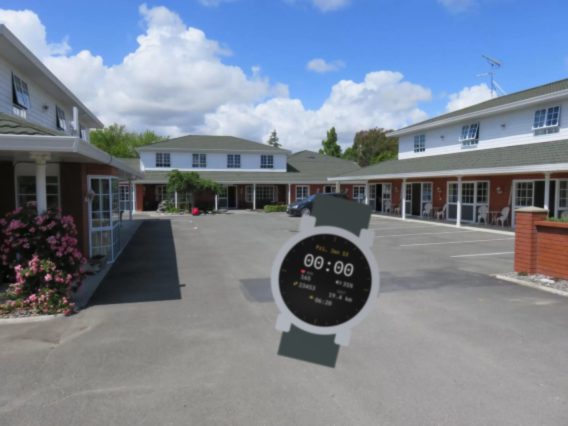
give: {"hour": 0, "minute": 0}
